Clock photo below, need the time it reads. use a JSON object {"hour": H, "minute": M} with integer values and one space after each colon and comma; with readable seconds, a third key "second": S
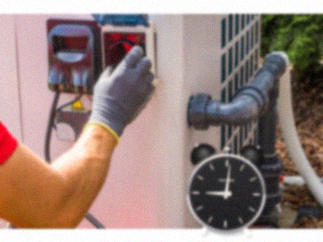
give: {"hour": 9, "minute": 1}
